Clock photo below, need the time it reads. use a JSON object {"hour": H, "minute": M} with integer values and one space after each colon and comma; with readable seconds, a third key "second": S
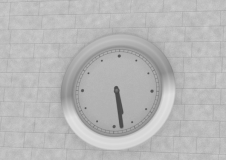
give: {"hour": 5, "minute": 28}
